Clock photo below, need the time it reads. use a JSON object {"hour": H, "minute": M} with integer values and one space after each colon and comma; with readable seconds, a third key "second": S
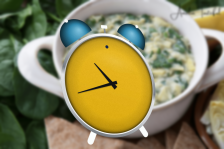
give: {"hour": 10, "minute": 43}
